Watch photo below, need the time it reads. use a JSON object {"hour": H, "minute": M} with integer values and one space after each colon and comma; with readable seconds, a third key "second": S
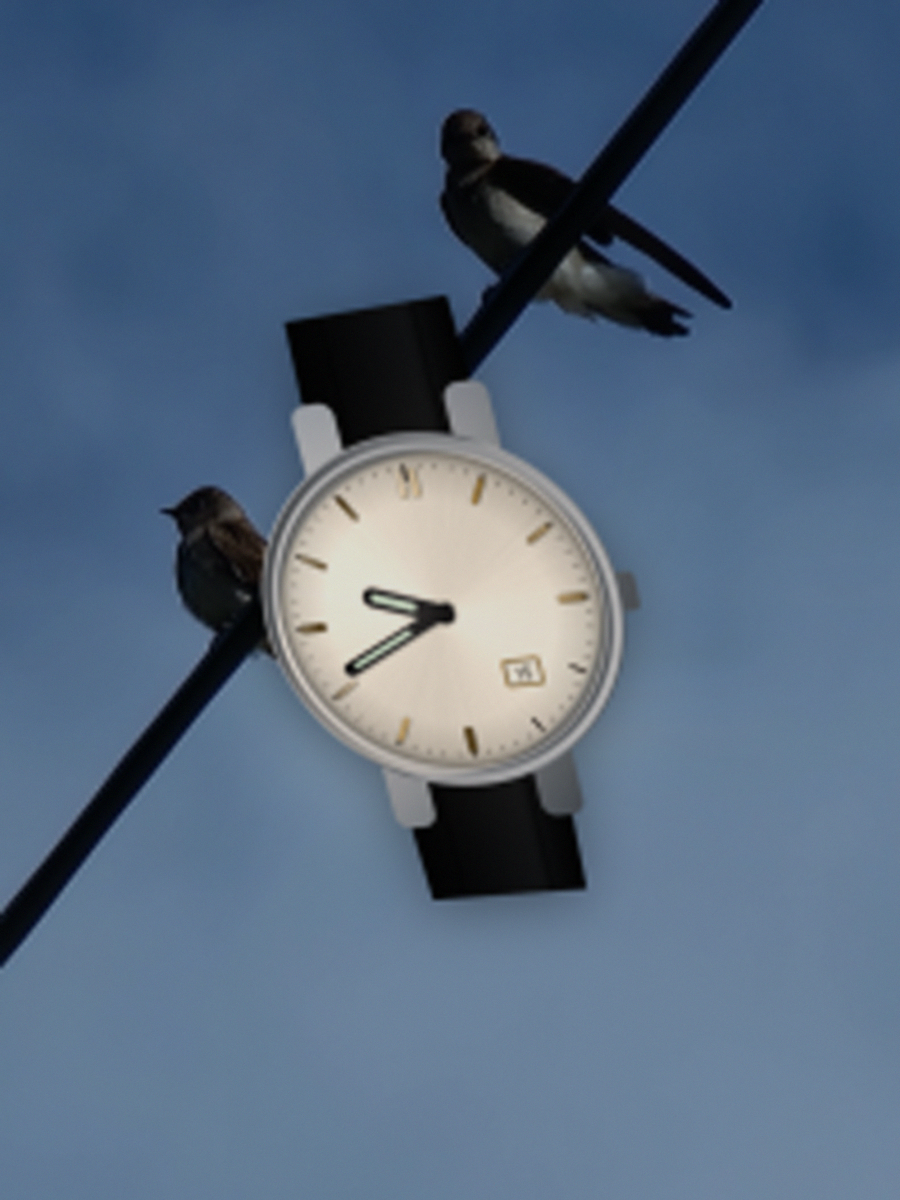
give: {"hour": 9, "minute": 41}
